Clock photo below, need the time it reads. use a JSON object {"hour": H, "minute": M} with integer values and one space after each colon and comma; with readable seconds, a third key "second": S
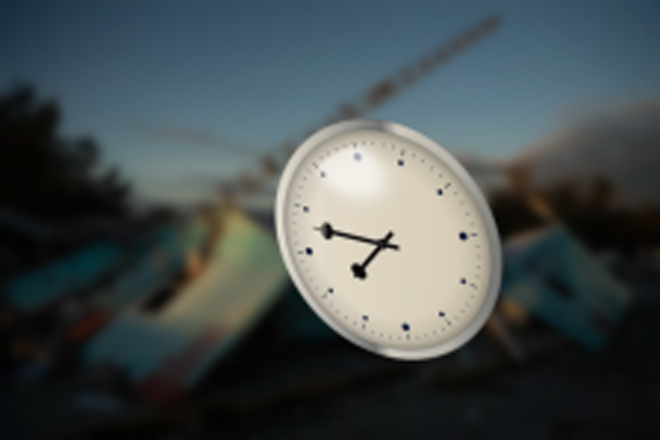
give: {"hour": 7, "minute": 48}
